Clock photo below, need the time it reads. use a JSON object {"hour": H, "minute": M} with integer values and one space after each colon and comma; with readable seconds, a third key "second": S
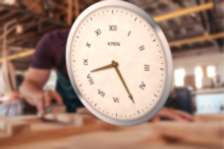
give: {"hour": 8, "minute": 25}
